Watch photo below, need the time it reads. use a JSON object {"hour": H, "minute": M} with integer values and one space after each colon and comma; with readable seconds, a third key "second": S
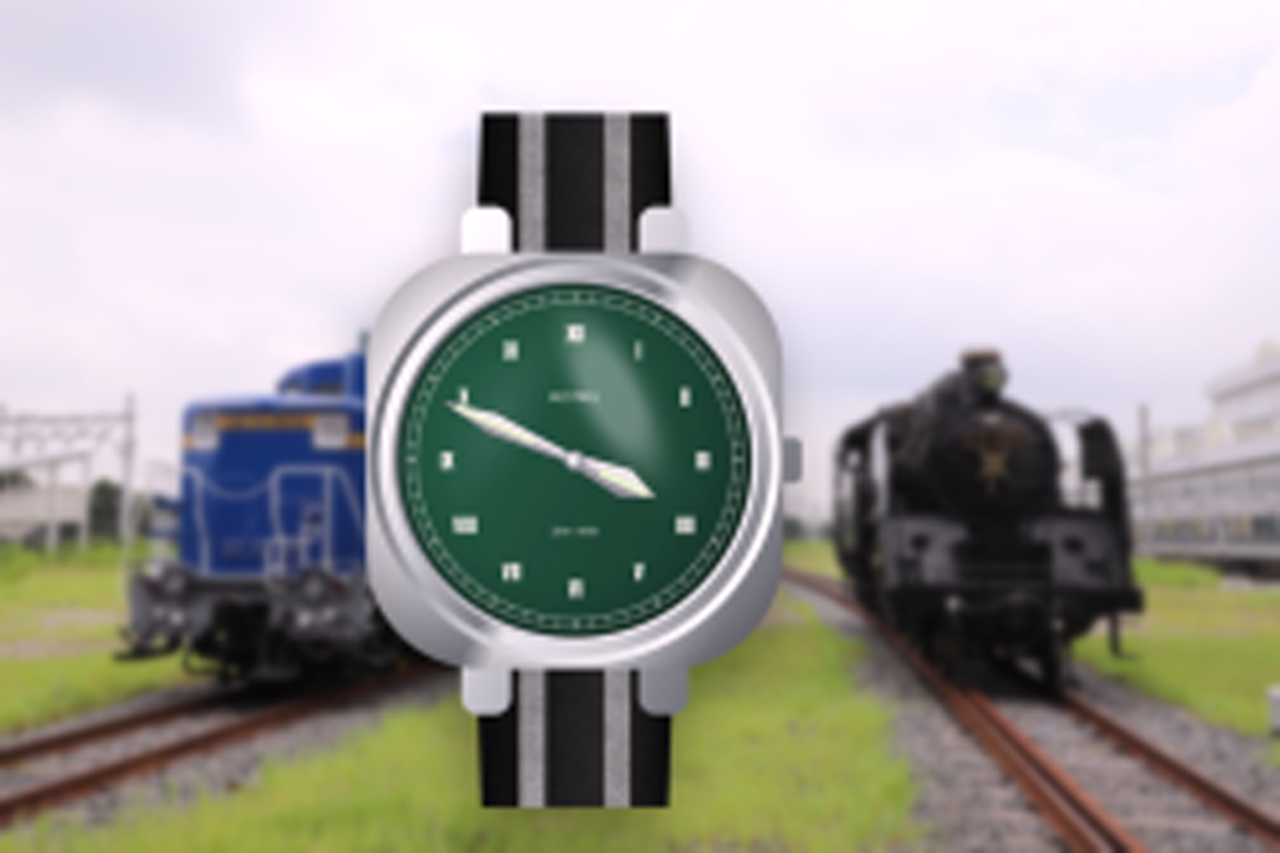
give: {"hour": 3, "minute": 49}
